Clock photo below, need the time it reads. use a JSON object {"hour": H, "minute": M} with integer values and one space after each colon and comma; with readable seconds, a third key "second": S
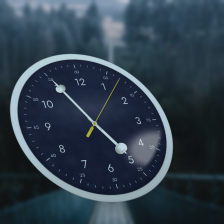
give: {"hour": 4, "minute": 55, "second": 7}
